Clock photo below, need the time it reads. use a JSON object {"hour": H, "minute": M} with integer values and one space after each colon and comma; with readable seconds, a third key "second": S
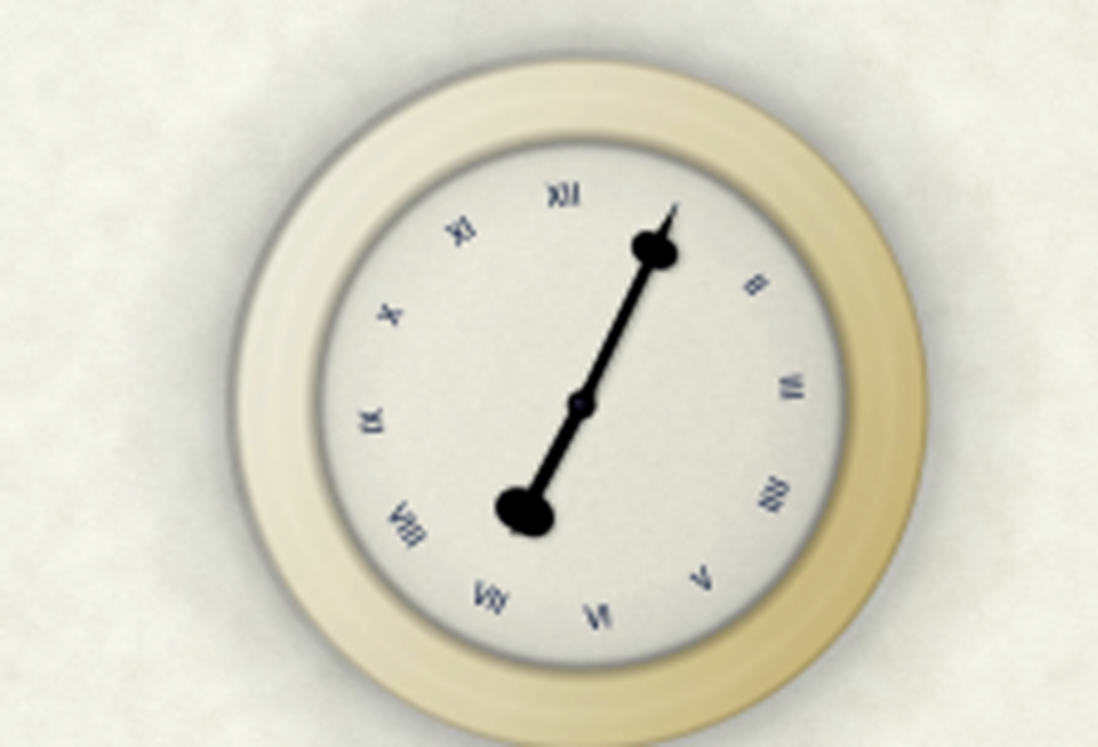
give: {"hour": 7, "minute": 5}
